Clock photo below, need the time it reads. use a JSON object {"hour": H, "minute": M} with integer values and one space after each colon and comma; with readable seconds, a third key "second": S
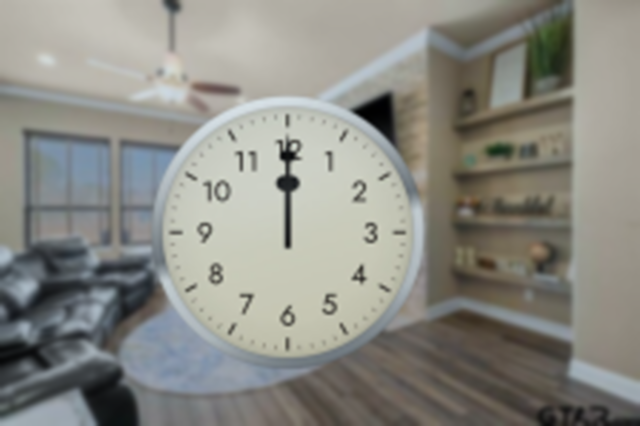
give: {"hour": 12, "minute": 0}
